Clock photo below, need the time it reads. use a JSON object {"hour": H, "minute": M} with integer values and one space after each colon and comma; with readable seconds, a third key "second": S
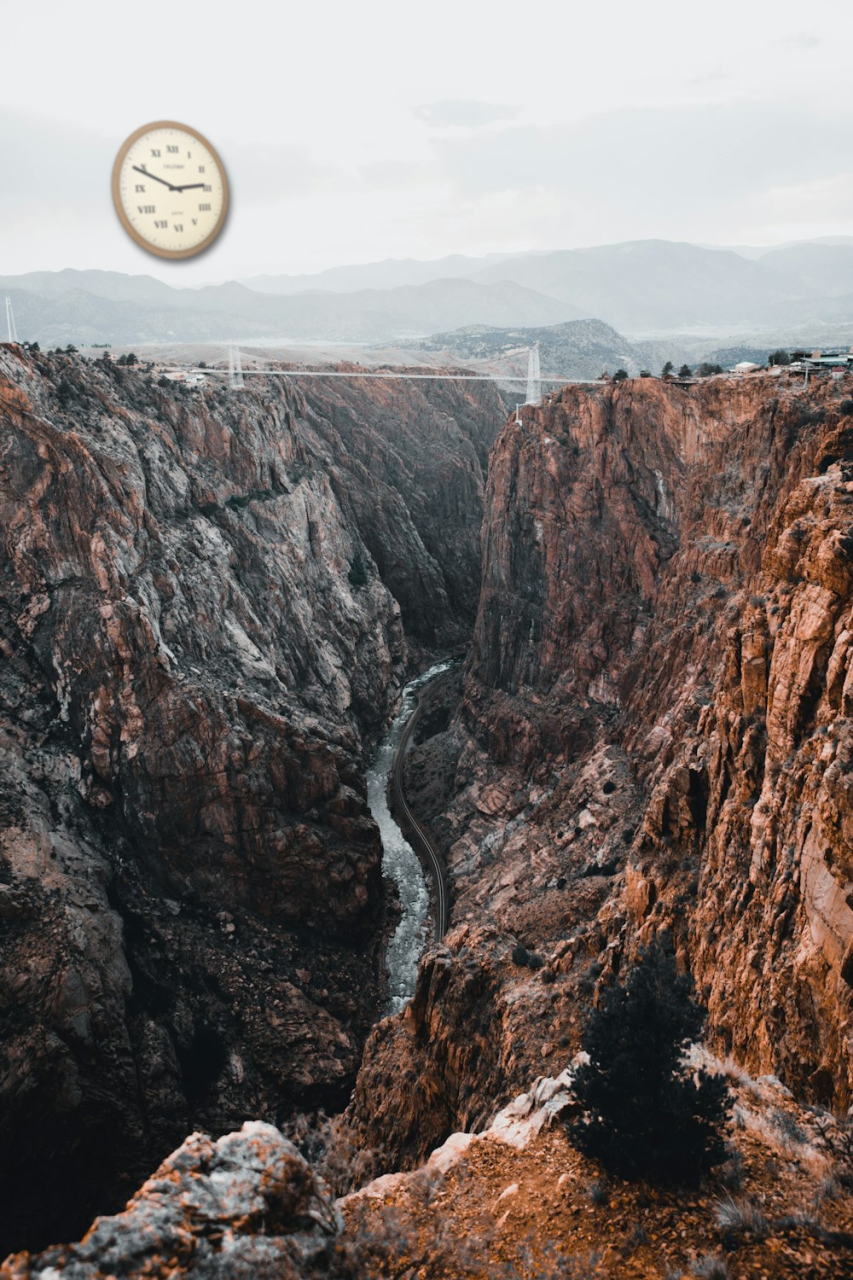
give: {"hour": 2, "minute": 49}
